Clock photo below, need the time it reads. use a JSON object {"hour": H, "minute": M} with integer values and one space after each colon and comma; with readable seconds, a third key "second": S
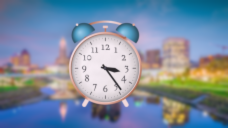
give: {"hour": 3, "minute": 24}
